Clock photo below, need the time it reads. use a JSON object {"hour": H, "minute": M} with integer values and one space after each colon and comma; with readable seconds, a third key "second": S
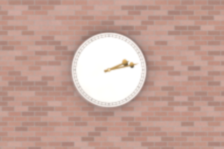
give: {"hour": 2, "minute": 13}
